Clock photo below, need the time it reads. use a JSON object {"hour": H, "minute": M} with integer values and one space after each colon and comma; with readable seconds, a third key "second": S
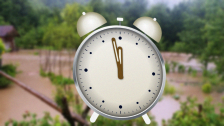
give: {"hour": 11, "minute": 58}
